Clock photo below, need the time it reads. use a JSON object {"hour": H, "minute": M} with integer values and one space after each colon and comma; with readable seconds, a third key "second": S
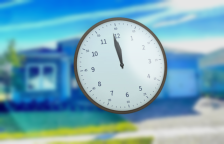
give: {"hour": 11, "minute": 59}
